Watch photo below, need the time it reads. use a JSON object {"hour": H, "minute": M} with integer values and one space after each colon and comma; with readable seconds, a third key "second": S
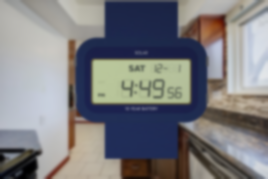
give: {"hour": 4, "minute": 49}
